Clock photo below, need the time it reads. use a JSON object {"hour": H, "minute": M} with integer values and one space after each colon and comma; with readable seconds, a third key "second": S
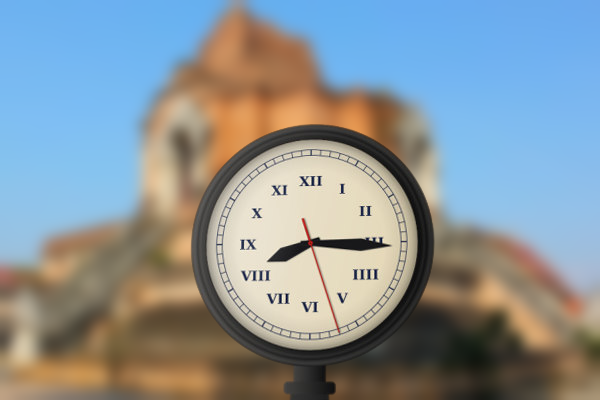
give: {"hour": 8, "minute": 15, "second": 27}
